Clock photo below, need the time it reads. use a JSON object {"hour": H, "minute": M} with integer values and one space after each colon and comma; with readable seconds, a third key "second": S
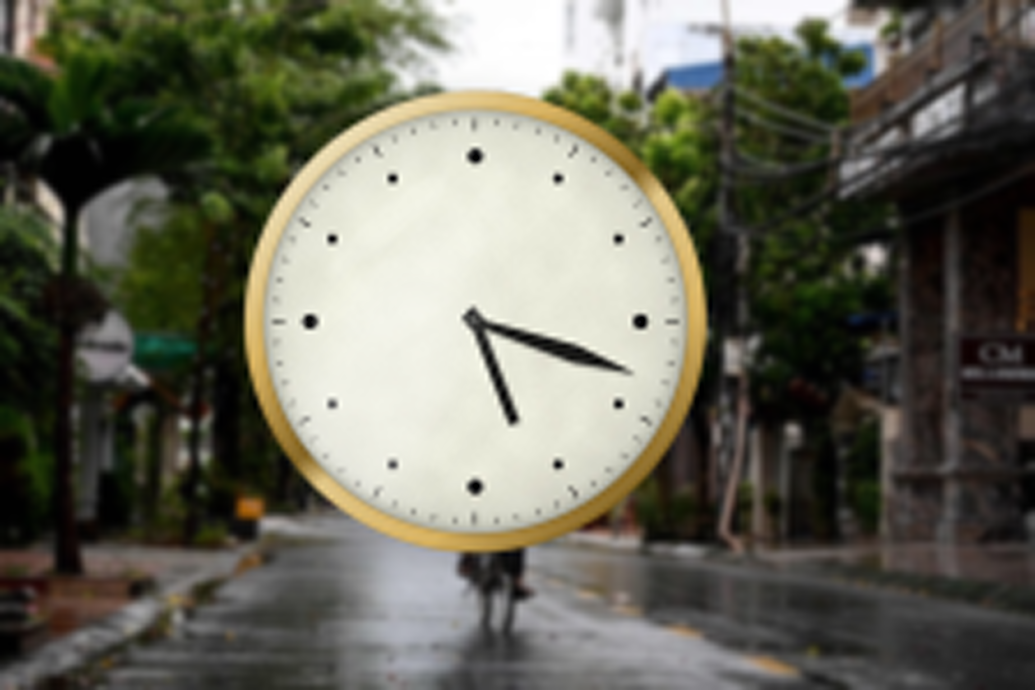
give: {"hour": 5, "minute": 18}
